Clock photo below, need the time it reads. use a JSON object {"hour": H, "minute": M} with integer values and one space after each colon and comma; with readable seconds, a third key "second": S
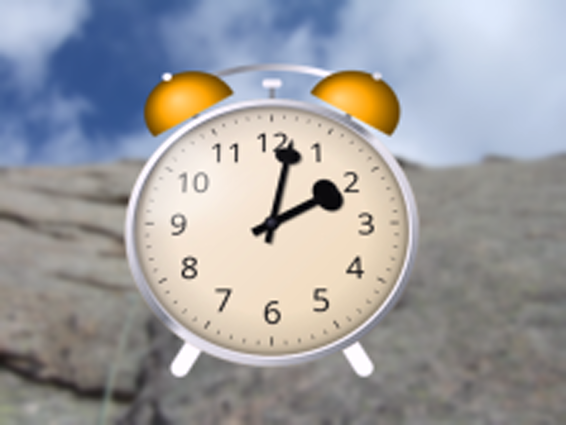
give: {"hour": 2, "minute": 2}
